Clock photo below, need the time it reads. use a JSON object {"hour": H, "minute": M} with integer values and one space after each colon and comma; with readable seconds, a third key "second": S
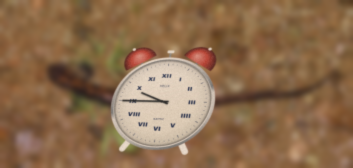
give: {"hour": 9, "minute": 45}
